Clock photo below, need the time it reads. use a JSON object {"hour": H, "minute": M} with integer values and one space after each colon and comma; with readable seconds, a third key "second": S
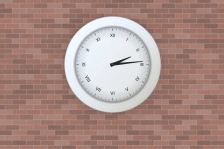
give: {"hour": 2, "minute": 14}
